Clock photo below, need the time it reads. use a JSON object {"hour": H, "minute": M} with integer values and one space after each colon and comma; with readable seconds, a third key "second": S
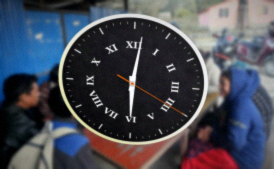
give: {"hour": 6, "minute": 1, "second": 20}
